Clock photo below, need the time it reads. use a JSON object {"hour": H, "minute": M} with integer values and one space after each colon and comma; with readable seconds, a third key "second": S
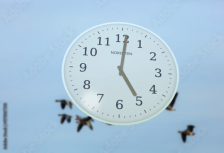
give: {"hour": 5, "minute": 1}
